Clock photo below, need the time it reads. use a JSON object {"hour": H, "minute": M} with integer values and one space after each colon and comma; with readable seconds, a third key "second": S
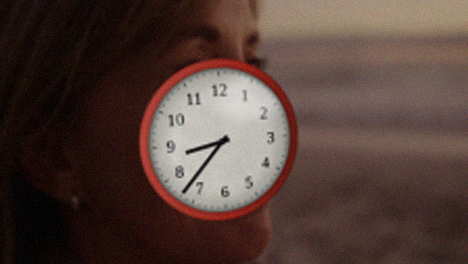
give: {"hour": 8, "minute": 37}
